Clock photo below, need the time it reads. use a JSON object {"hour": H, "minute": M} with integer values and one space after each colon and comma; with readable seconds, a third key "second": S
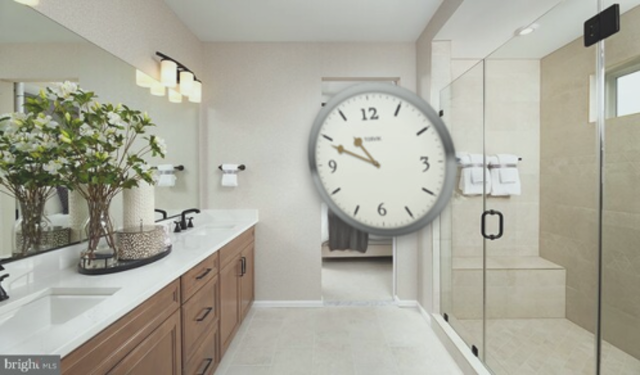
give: {"hour": 10, "minute": 49}
